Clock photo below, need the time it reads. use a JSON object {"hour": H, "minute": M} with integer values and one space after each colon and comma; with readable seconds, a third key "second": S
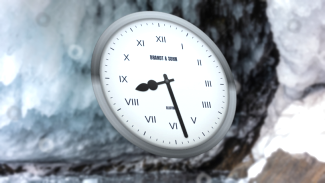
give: {"hour": 8, "minute": 28}
